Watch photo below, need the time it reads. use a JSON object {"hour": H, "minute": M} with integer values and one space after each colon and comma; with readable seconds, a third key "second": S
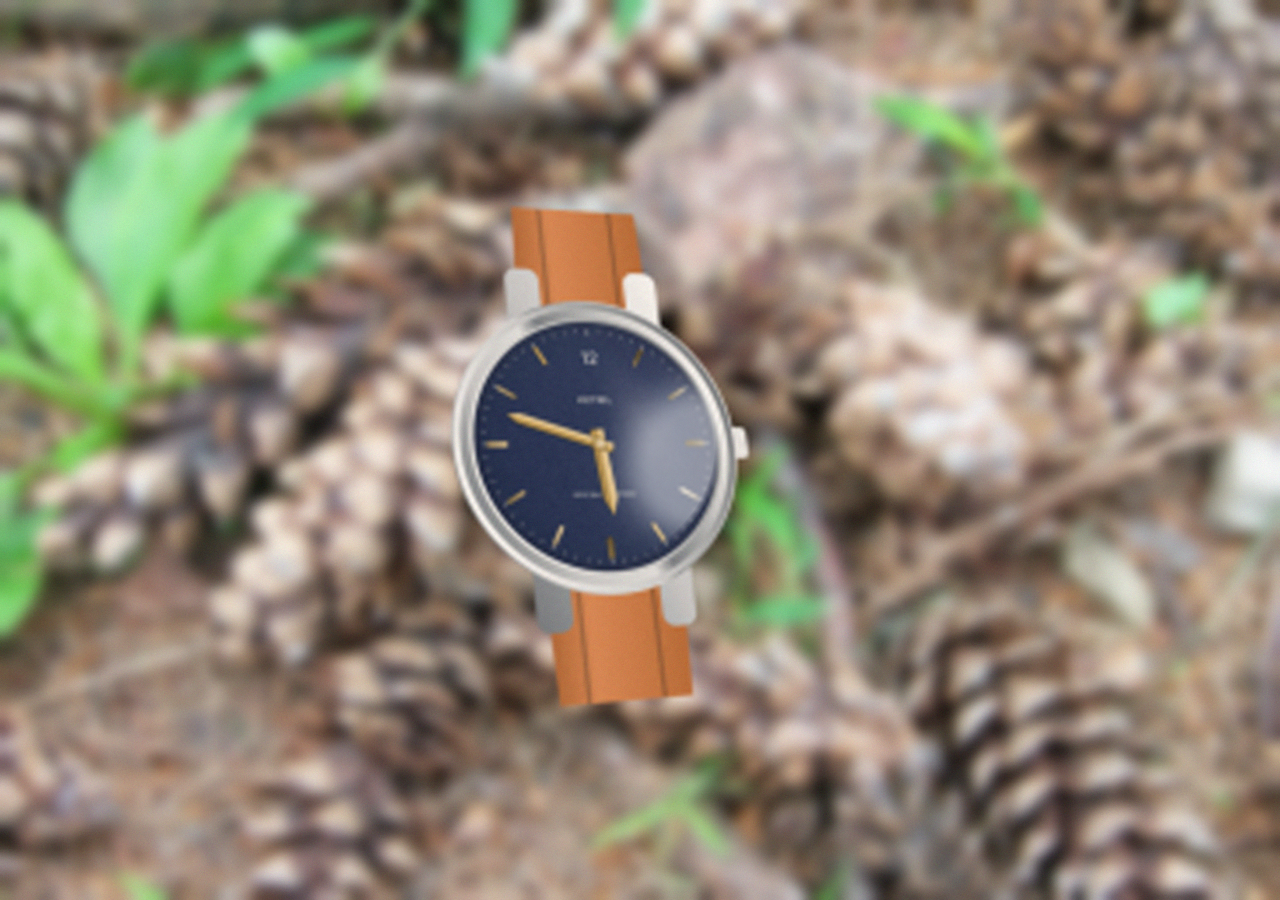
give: {"hour": 5, "minute": 48}
